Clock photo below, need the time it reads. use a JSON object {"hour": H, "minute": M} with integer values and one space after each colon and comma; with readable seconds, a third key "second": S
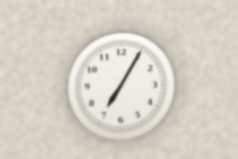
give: {"hour": 7, "minute": 5}
